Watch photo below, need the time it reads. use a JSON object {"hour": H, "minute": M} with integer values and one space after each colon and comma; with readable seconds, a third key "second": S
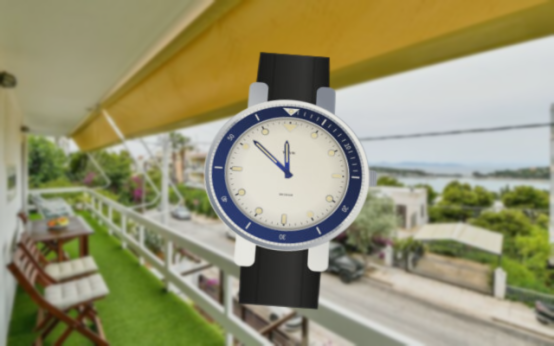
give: {"hour": 11, "minute": 52}
